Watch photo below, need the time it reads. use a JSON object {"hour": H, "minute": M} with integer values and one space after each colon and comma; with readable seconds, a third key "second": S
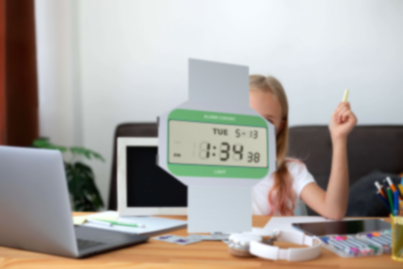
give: {"hour": 1, "minute": 34}
